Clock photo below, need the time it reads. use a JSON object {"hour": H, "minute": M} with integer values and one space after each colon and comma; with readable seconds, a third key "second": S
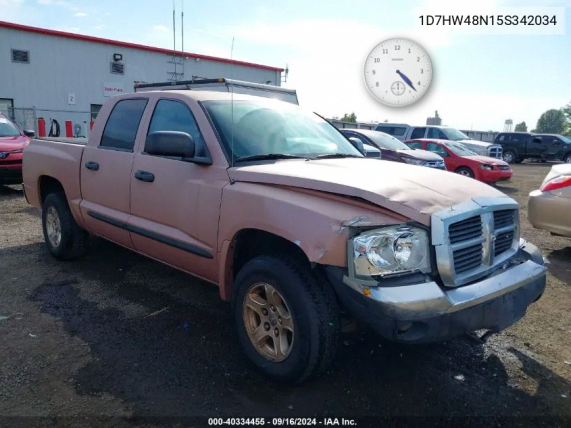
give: {"hour": 4, "minute": 23}
